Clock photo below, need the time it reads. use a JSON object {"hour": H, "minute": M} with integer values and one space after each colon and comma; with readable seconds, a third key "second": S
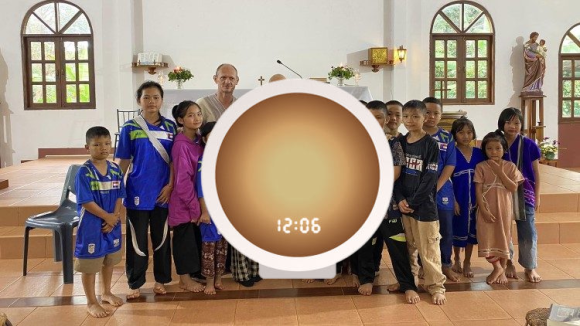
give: {"hour": 12, "minute": 6}
